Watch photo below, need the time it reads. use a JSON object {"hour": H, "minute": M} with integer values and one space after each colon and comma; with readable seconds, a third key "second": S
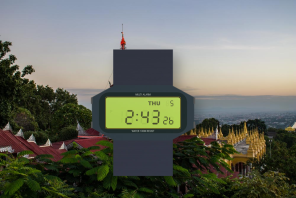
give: {"hour": 2, "minute": 43, "second": 26}
